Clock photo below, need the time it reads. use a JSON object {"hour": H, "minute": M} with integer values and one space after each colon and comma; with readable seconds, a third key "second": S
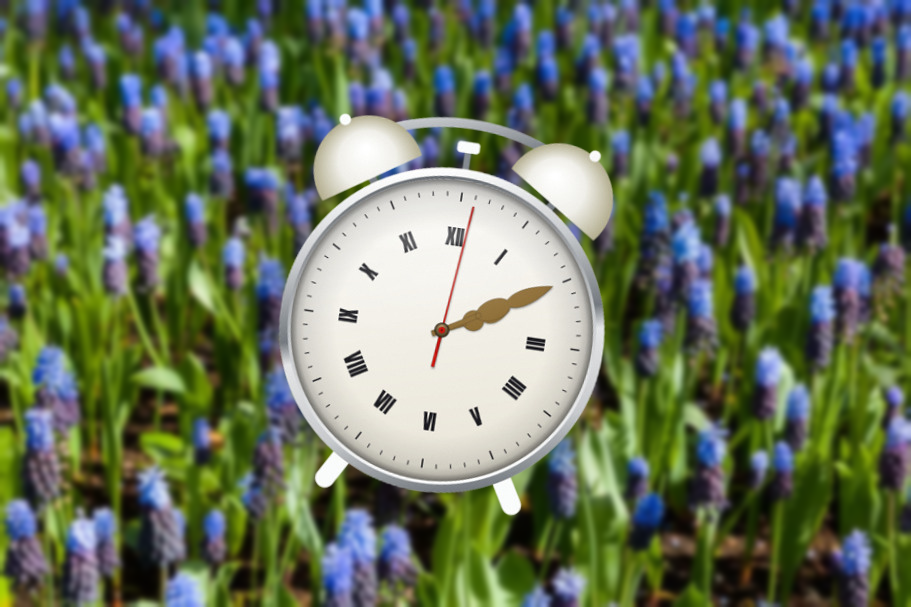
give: {"hour": 2, "minute": 10, "second": 1}
